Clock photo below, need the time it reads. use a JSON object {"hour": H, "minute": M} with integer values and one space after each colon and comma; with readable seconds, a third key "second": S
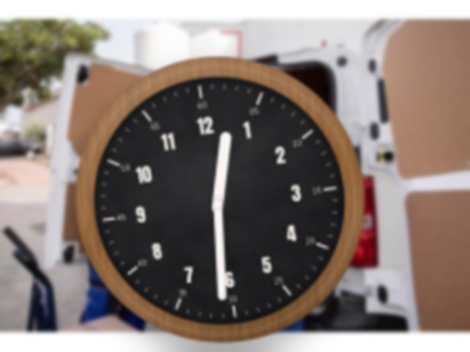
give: {"hour": 12, "minute": 31}
